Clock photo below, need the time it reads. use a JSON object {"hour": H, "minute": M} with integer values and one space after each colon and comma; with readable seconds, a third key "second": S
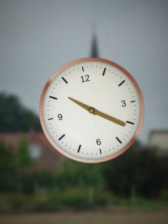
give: {"hour": 10, "minute": 21}
